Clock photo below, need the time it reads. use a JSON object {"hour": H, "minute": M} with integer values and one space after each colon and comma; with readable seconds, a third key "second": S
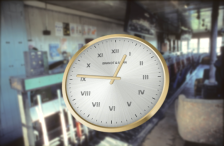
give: {"hour": 12, "minute": 46}
